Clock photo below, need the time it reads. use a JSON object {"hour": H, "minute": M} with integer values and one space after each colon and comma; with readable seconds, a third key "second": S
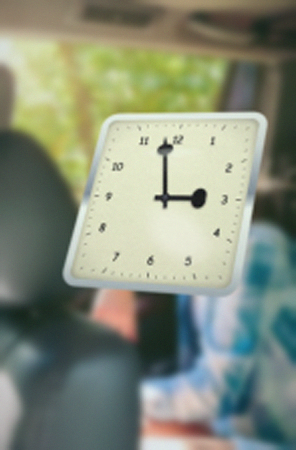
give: {"hour": 2, "minute": 58}
